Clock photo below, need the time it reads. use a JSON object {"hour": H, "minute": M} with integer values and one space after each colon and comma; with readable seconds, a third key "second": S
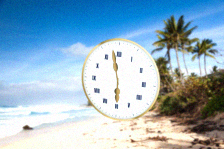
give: {"hour": 5, "minute": 58}
